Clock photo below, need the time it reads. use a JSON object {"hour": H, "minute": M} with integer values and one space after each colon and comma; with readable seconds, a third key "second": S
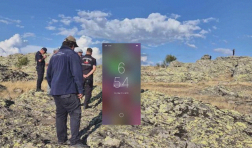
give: {"hour": 6, "minute": 54}
